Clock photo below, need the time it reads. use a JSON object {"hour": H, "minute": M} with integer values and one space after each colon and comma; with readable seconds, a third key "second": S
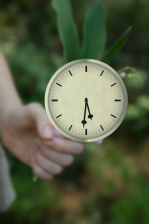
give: {"hour": 5, "minute": 31}
